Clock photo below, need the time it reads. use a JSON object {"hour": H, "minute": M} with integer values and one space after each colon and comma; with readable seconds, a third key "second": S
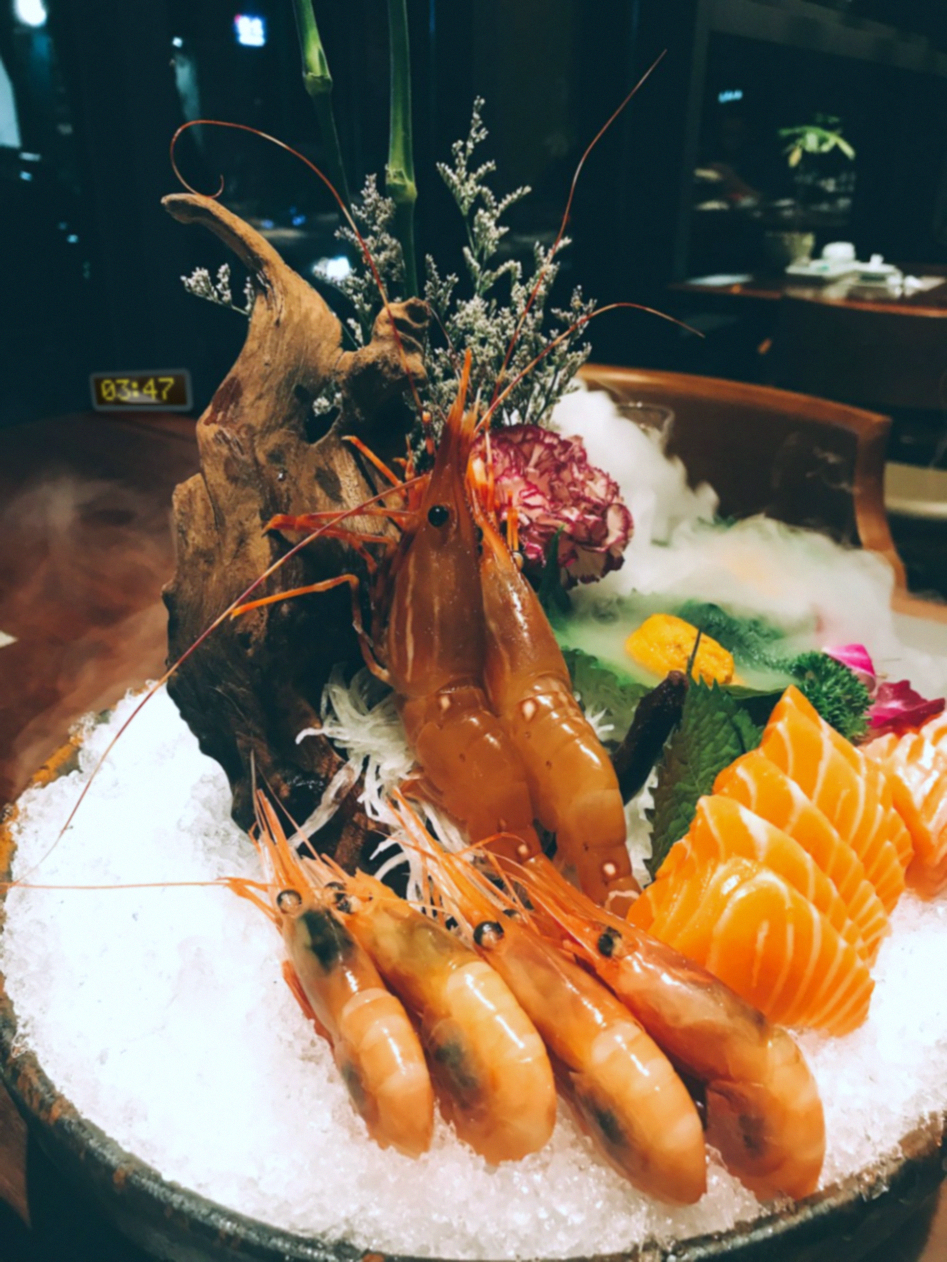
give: {"hour": 3, "minute": 47}
